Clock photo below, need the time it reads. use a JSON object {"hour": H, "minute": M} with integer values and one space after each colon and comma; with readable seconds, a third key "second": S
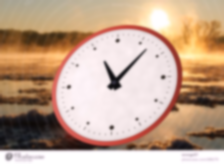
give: {"hour": 11, "minute": 7}
